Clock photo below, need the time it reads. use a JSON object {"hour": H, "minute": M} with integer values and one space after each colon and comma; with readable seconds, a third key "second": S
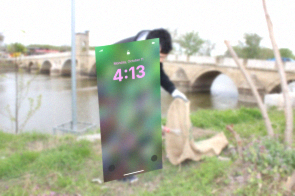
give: {"hour": 4, "minute": 13}
